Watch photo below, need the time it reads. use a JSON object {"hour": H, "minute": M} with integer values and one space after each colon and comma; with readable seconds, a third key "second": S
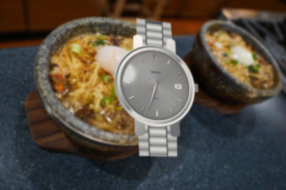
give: {"hour": 6, "minute": 33}
